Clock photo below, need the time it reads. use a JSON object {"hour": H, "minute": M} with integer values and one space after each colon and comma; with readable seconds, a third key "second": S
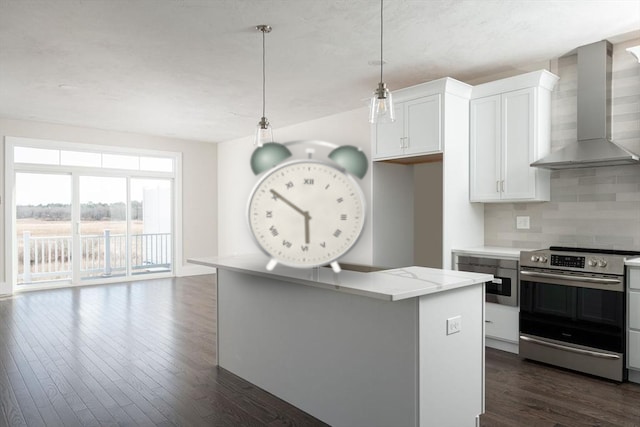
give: {"hour": 5, "minute": 51}
